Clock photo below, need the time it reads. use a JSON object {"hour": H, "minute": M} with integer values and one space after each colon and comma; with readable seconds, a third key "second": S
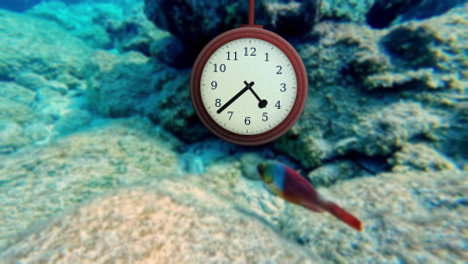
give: {"hour": 4, "minute": 38}
